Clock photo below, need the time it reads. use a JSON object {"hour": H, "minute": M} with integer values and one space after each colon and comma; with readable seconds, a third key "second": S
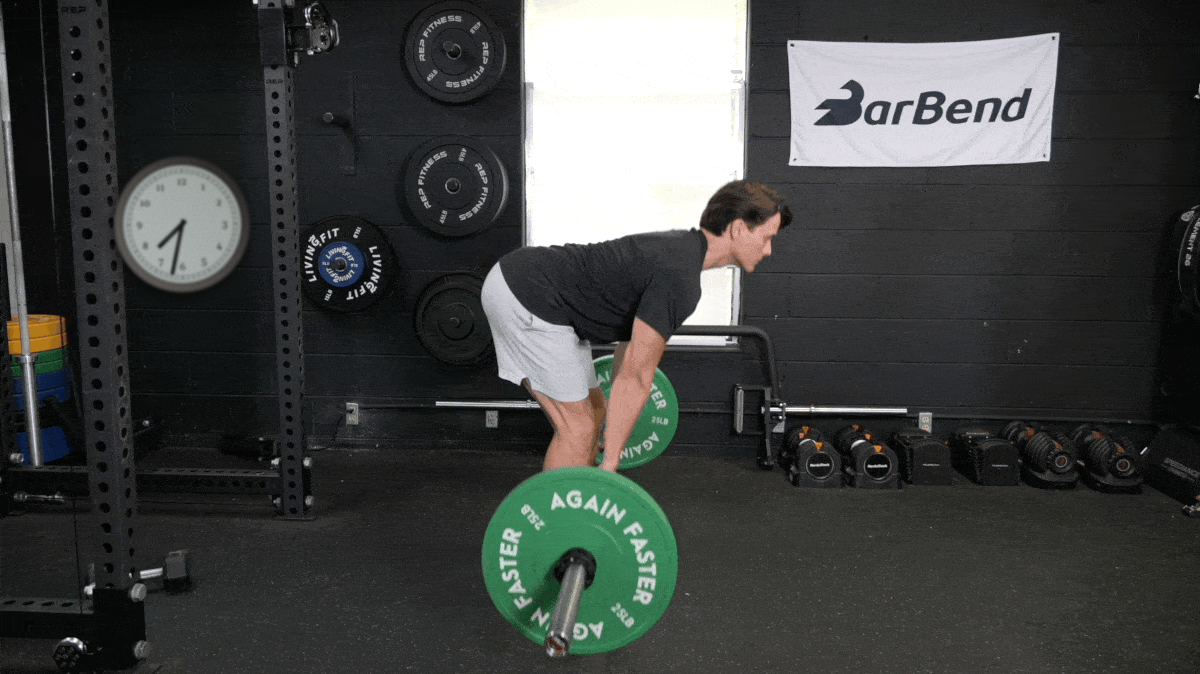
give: {"hour": 7, "minute": 32}
